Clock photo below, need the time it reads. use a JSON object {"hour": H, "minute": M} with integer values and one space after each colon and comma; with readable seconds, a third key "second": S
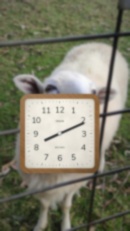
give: {"hour": 8, "minute": 11}
